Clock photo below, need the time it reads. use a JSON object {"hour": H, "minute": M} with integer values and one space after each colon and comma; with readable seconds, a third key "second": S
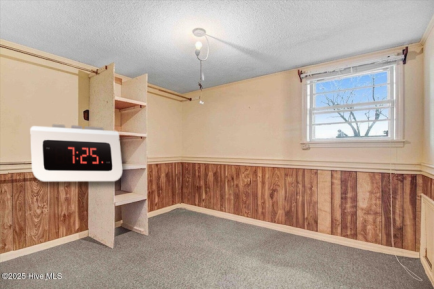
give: {"hour": 7, "minute": 25}
